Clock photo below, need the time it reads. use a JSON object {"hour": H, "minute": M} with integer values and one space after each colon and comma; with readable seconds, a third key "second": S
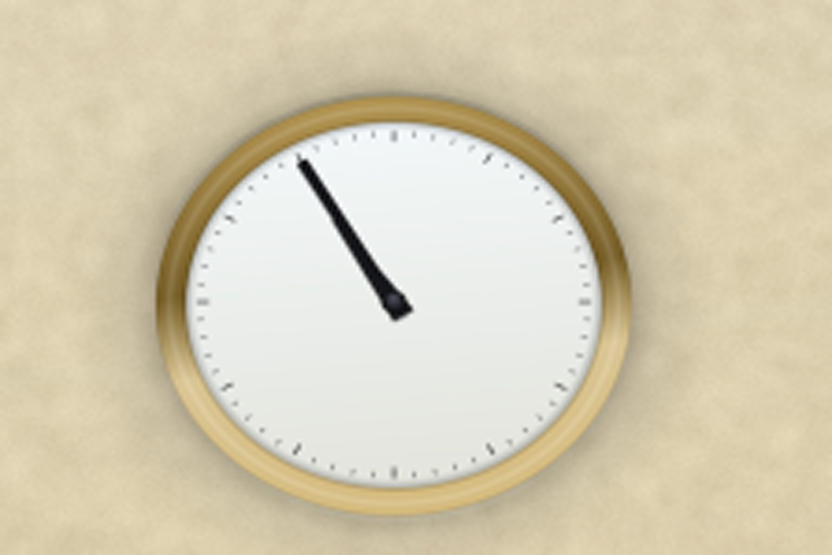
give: {"hour": 10, "minute": 55}
